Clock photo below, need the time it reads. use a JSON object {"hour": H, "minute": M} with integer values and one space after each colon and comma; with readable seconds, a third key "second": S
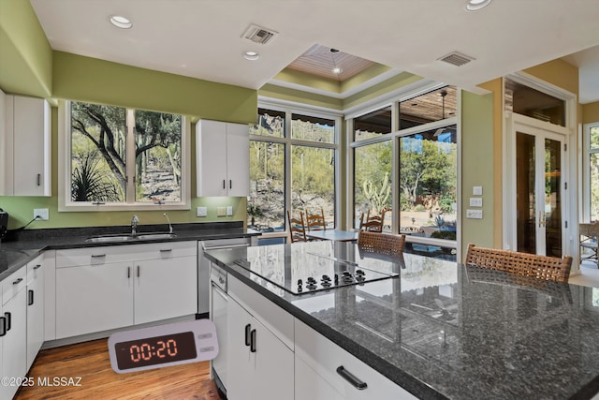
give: {"hour": 0, "minute": 20}
